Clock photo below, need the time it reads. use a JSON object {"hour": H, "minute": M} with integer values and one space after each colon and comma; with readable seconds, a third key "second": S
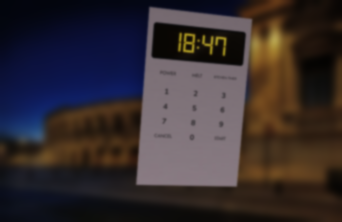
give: {"hour": 18, "minute": 47}
